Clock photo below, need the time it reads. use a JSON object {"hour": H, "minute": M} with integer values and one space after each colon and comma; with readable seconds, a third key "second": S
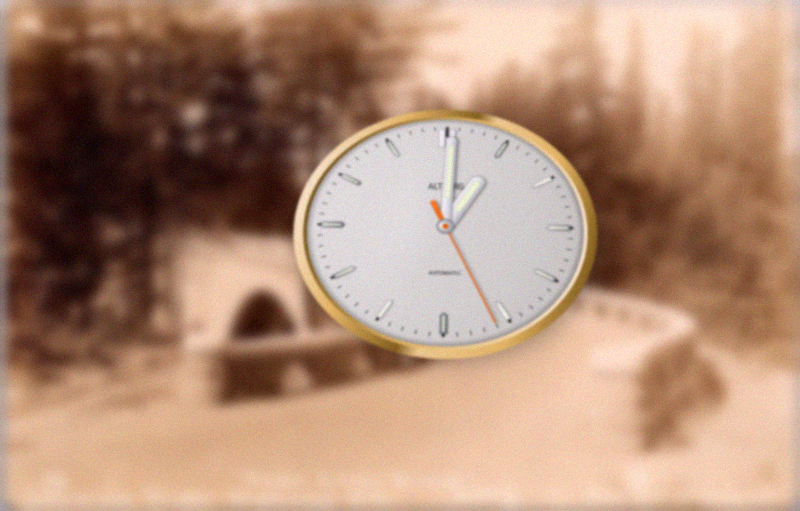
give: {"hour": 1, "minute": 0, "second": 26}
